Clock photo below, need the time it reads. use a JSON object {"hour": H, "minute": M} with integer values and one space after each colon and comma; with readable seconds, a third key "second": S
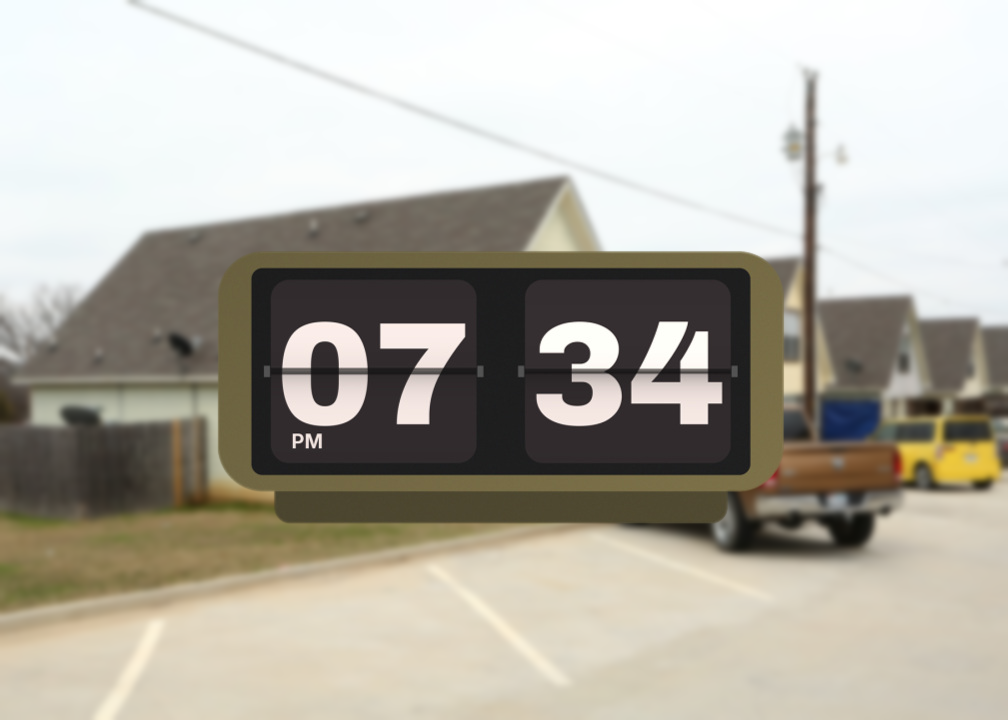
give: {"hour": 7, "minute": 34}
